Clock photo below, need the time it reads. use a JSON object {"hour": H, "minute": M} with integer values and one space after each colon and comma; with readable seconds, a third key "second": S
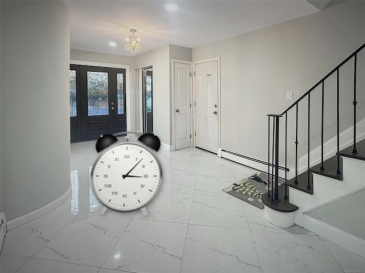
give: {"hour": 3, "minute": 7}
